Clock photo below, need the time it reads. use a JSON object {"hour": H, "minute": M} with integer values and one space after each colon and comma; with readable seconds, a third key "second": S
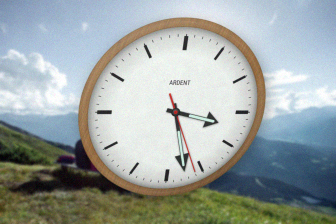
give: {"hour": 3, "minute": 27, "second": 26}
